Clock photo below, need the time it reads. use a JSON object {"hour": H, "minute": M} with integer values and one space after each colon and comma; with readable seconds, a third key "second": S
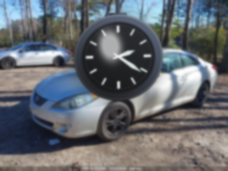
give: {"hour": 2, "minute": 21}
